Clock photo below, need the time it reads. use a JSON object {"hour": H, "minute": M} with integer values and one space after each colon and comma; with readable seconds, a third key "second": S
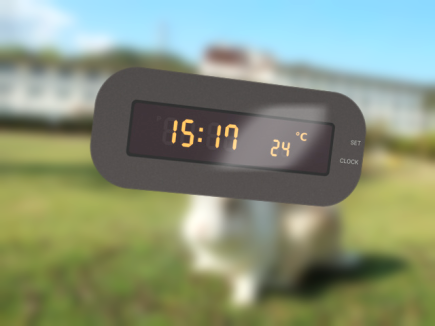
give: {"hour": 15, "minute": 17}
